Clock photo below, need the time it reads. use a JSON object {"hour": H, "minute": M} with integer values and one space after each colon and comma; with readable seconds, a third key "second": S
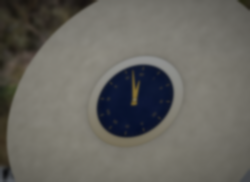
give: {"hour": 11, "minute": 57}
